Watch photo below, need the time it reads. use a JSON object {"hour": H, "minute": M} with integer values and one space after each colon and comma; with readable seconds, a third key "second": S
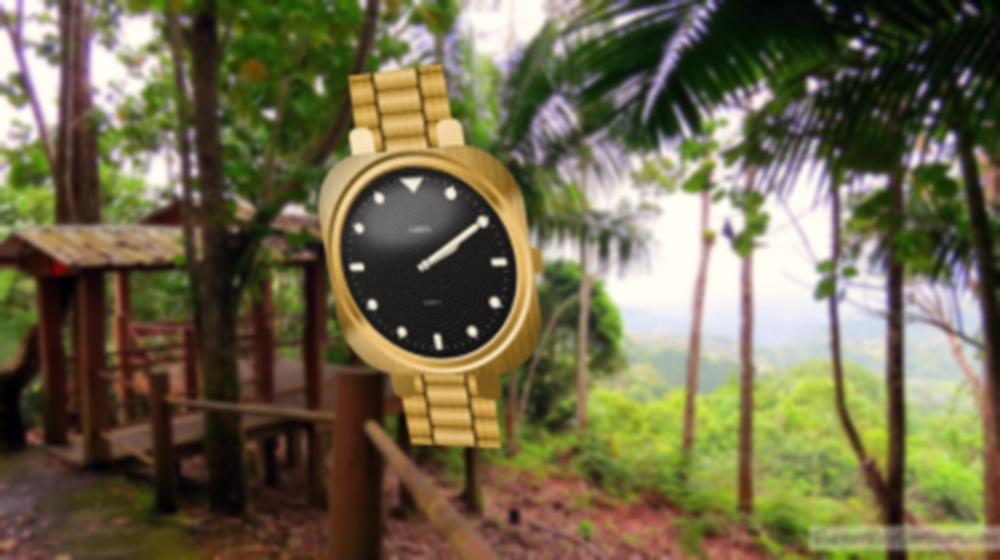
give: {"hour": 2, "minute": 10}
